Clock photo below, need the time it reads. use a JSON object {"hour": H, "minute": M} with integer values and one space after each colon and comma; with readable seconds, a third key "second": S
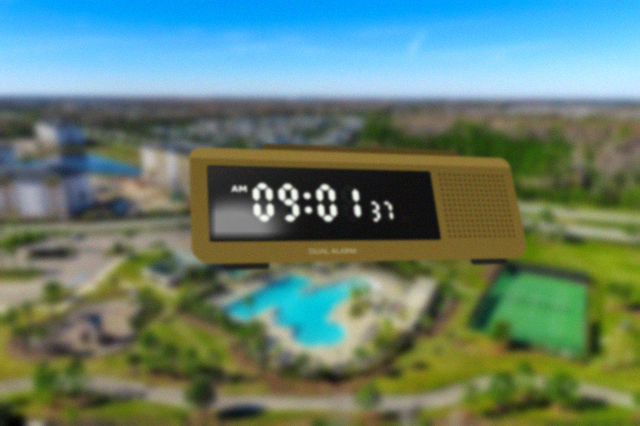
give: {"hour": 9, "minute": 1, "second": 37}
